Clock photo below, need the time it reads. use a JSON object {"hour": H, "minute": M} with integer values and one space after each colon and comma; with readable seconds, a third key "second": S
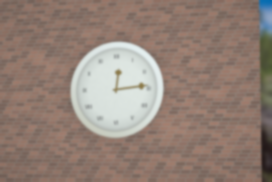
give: {"hour": 12, "minute": 14}
